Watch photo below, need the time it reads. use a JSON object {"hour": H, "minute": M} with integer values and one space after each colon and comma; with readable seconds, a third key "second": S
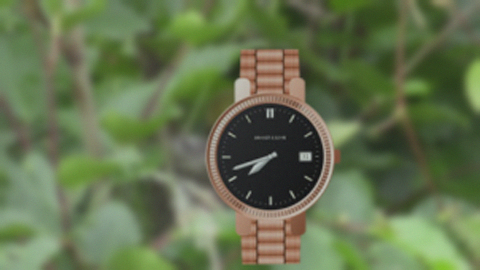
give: {"hour": 7, "minute": 42}
